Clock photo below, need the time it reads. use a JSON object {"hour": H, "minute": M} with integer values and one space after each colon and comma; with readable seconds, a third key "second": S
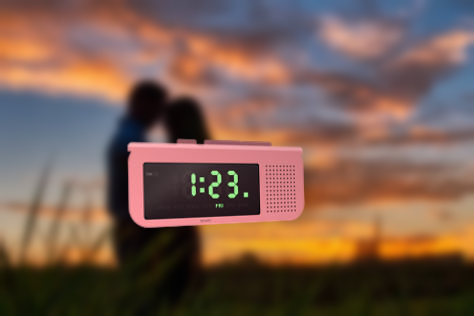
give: {"hour": 1, "minute": 23}
